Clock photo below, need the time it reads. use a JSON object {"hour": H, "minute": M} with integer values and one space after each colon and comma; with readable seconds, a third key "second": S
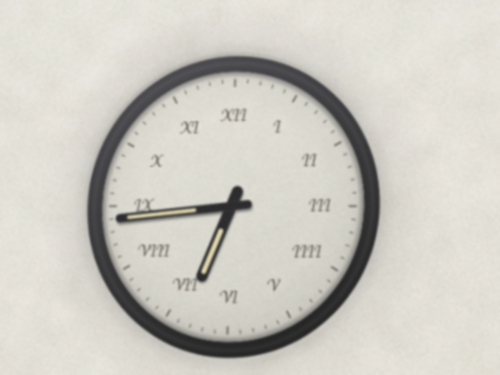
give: {"hour": 6, "minute": 44}
